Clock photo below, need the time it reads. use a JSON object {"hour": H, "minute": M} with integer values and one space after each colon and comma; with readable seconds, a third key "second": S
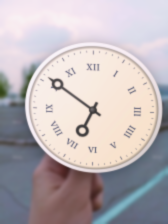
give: {"hour": 6, "minute": 51}
